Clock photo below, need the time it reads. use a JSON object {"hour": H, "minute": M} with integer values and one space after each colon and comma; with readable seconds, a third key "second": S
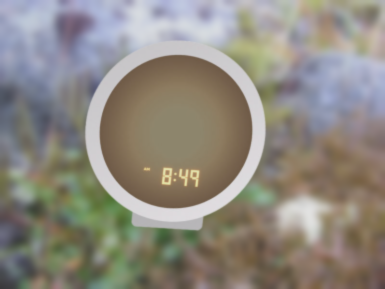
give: {"hour": 8, "minute": 49}
